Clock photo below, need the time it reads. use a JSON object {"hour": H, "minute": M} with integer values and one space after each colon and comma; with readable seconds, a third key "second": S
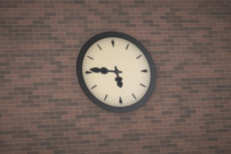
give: {"hour": 5, "minute": 46}
